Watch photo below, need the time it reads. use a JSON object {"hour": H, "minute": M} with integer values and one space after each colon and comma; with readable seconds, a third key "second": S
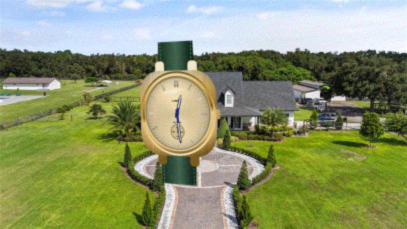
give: {"hour": 12, "minute": 29}
